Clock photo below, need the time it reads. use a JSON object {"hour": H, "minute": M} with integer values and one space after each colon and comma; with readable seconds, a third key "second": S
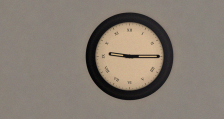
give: {"hour": 9, "minute": 15}
